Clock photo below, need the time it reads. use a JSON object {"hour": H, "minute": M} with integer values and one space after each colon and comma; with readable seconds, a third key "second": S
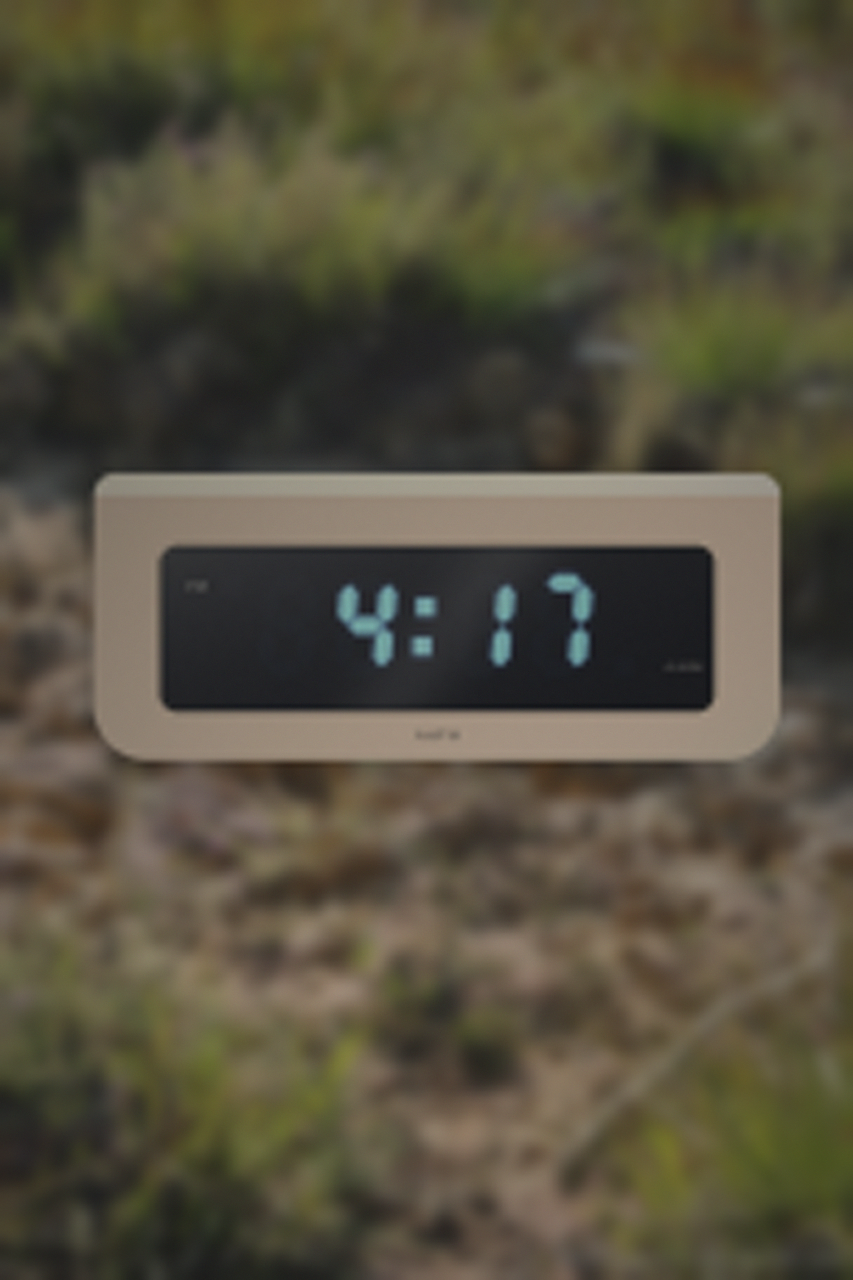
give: {"hour": 4, "minute": 17}
